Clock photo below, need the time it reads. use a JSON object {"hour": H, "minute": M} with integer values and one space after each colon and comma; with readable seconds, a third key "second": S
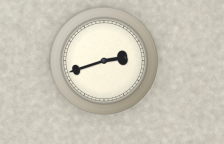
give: {"hour": 2, "minute": 42}
